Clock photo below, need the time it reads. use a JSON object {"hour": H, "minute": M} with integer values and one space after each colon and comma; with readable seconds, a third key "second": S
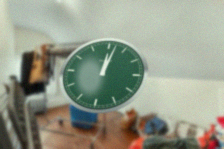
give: {"hour": 12, "minute": 2}
